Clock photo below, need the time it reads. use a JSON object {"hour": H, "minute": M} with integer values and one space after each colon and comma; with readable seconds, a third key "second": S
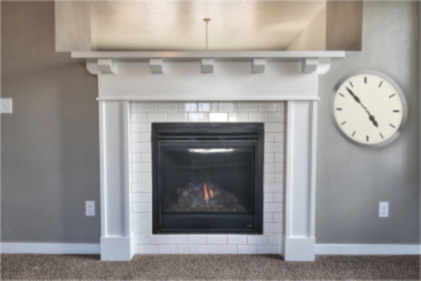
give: {"hour": 4, "minute": 53}
